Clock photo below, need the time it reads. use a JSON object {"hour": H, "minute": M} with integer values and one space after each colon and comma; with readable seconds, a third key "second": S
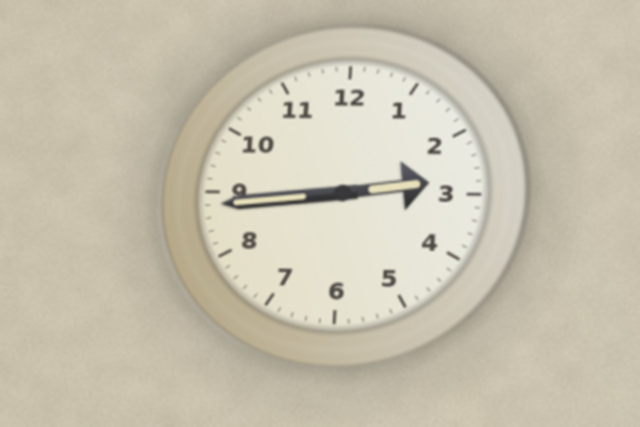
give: {"hour": 2, "minute": 44}
